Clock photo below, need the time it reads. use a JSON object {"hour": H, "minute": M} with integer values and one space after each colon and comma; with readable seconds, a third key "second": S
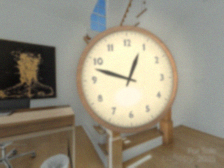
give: {"hour": 12, "minute": 48}
